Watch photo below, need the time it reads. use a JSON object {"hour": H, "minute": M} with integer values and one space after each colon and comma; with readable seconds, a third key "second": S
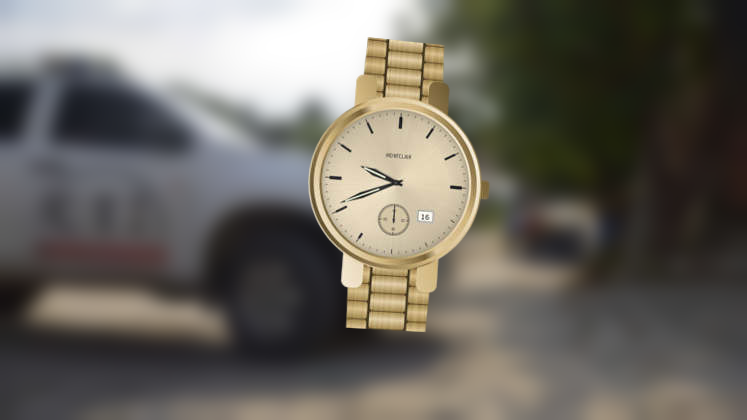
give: {"hour": 9, "minute": 41}
